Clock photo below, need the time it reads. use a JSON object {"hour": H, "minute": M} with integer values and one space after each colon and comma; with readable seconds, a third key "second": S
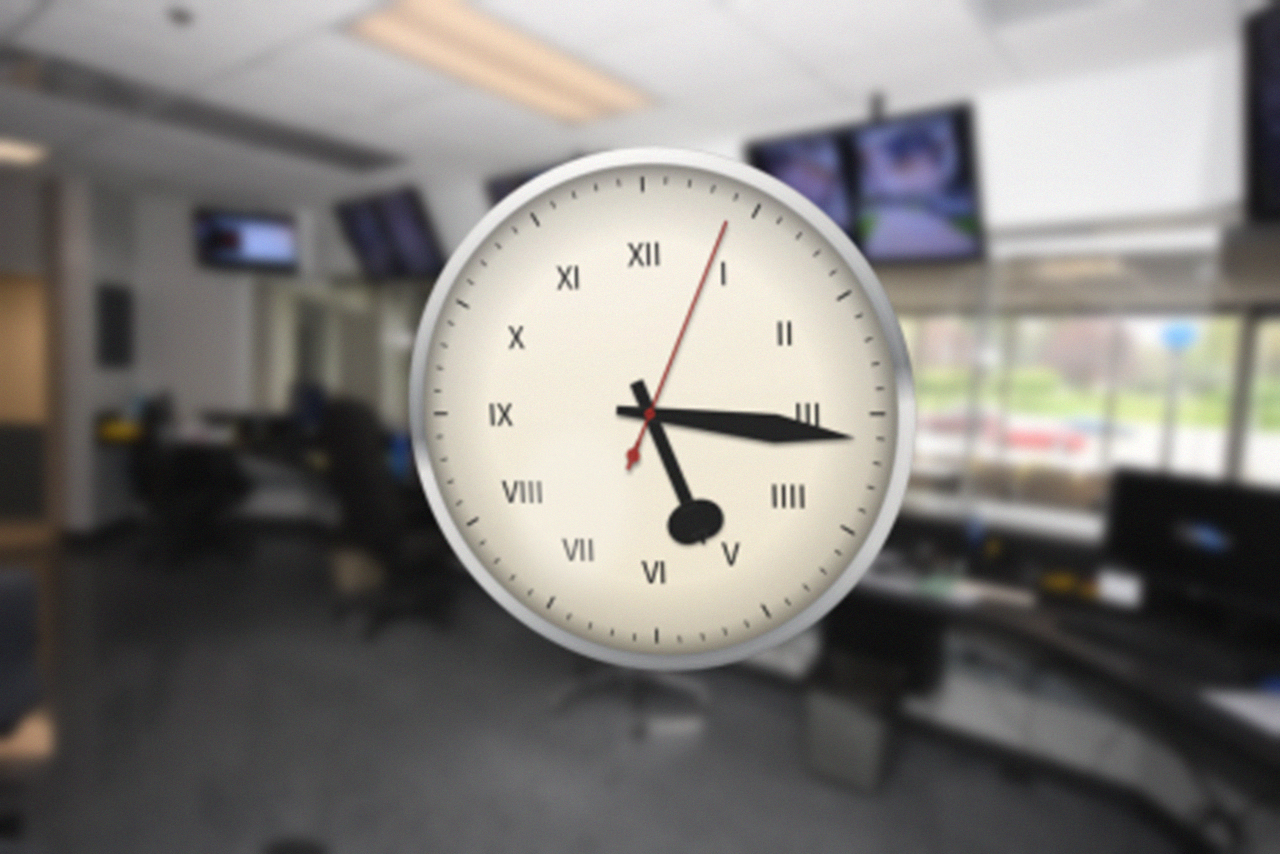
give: {"hour": 5, "minute": 16, "second": 4}
